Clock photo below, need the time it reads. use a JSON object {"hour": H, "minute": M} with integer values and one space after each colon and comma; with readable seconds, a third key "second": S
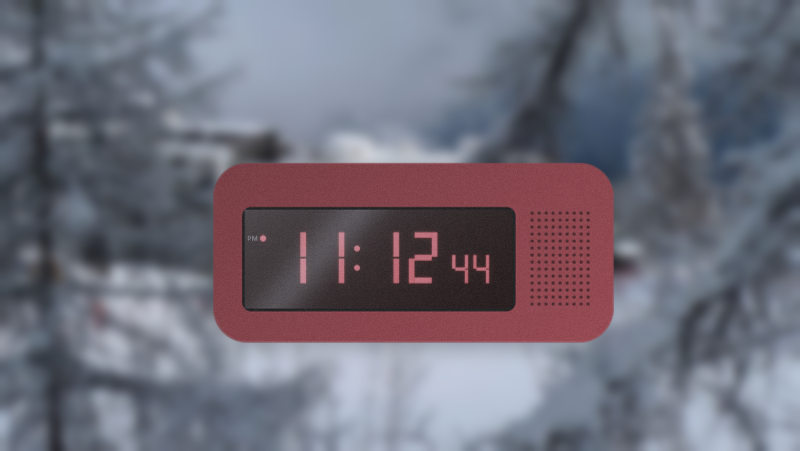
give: {"hour": 11, "minute": 12, "second": 44}
